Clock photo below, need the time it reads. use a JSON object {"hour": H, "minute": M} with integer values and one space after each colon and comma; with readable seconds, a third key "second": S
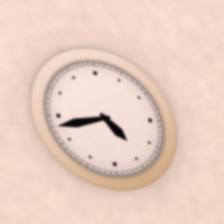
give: {"hour": 4, "minute": 43}
